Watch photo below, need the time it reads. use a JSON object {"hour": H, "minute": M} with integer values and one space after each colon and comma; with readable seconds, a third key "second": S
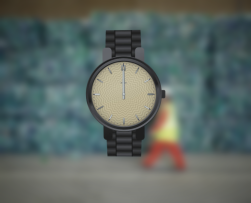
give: {"hour": 12, "minute": 0}
